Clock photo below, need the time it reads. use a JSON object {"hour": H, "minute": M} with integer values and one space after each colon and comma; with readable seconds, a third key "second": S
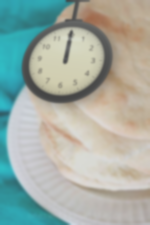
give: {"hour": 12, "minute": 0}
